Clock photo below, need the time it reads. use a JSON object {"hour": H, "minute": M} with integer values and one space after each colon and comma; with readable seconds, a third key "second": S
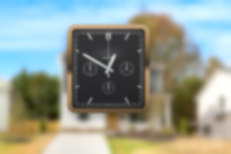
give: {"hour": 12, "minute": 50}
